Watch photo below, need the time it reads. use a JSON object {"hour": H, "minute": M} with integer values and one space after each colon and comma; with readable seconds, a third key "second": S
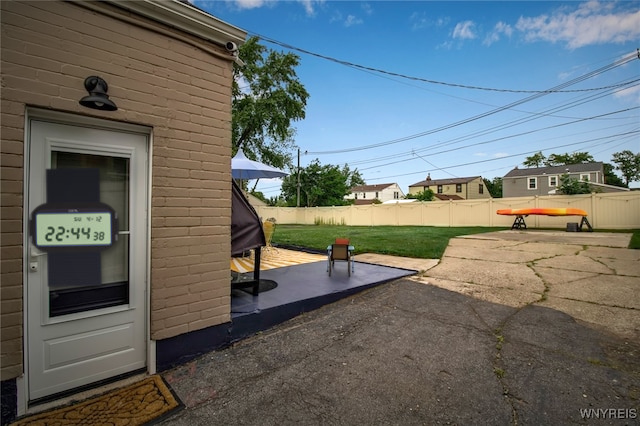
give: {"hour": 22, "minute": 44, "second": 38}
